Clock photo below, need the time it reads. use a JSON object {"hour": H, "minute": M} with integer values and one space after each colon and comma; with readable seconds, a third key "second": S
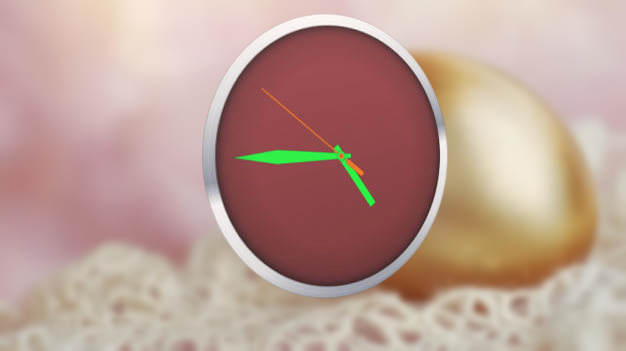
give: {"hour": 4, "minute": 44, "second": 51}
